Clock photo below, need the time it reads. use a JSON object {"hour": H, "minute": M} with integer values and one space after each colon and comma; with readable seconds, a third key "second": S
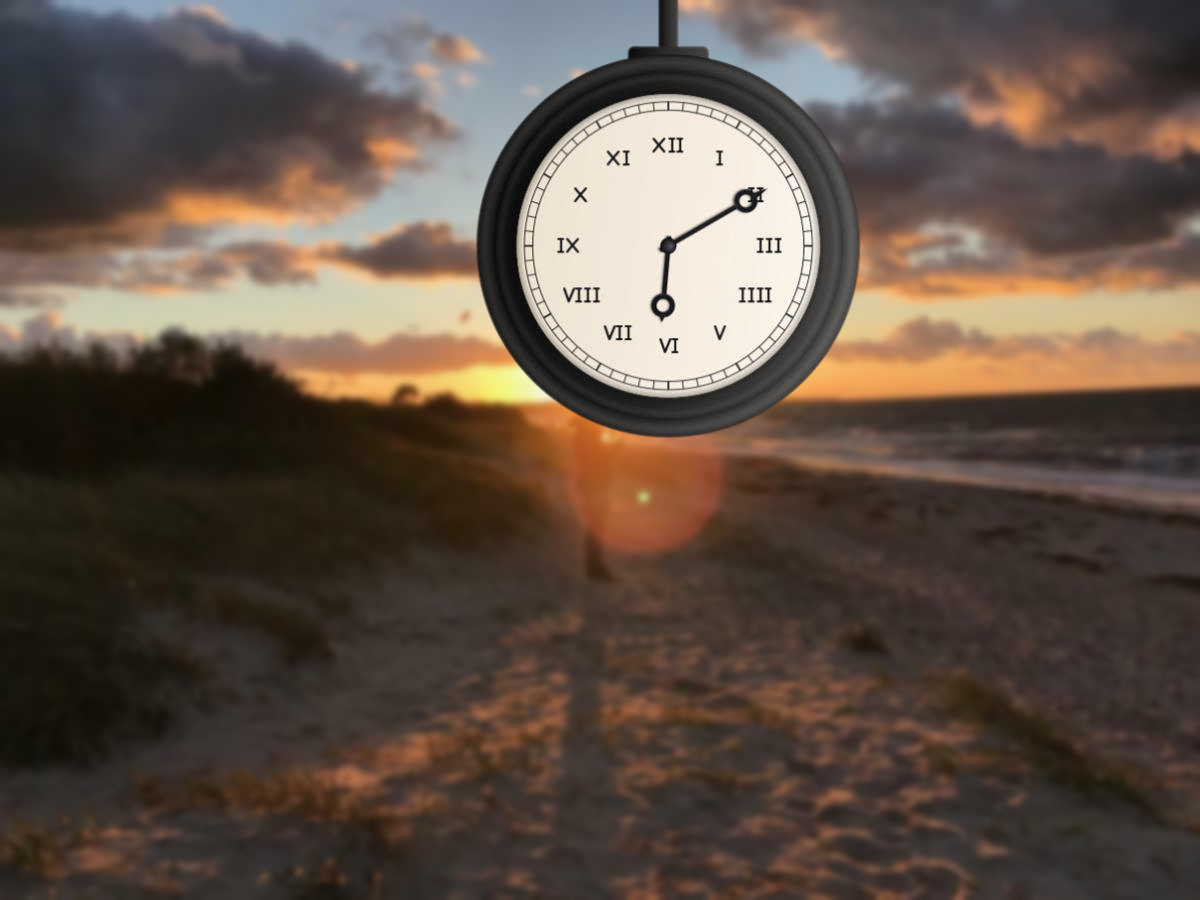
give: {"hour": 6, "minute": 10}
